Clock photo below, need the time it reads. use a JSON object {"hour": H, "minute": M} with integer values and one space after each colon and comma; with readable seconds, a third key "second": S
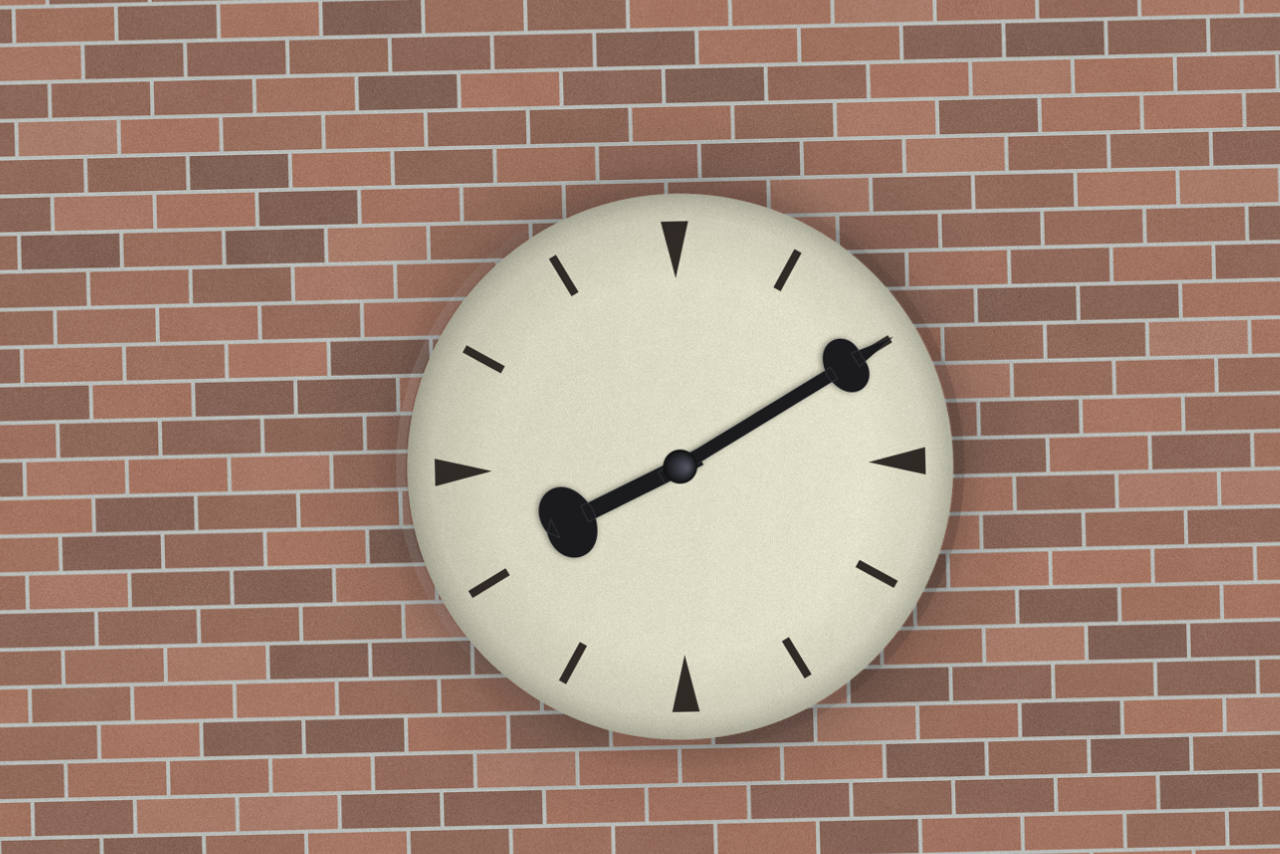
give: {"hour": 8, "minute": 10}
